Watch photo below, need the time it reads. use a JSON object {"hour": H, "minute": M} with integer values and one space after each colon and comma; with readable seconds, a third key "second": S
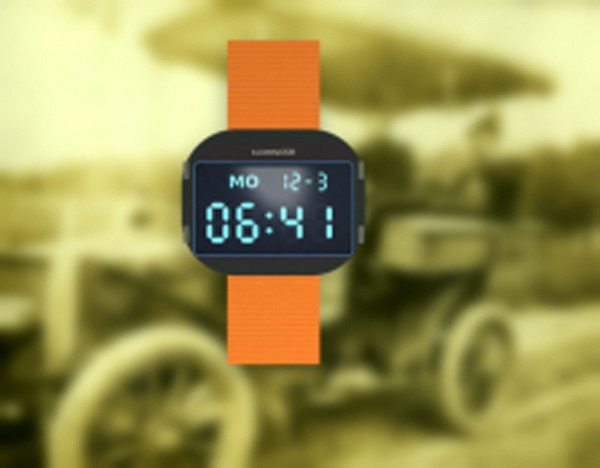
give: {"hour": 6, "minute": 41}
